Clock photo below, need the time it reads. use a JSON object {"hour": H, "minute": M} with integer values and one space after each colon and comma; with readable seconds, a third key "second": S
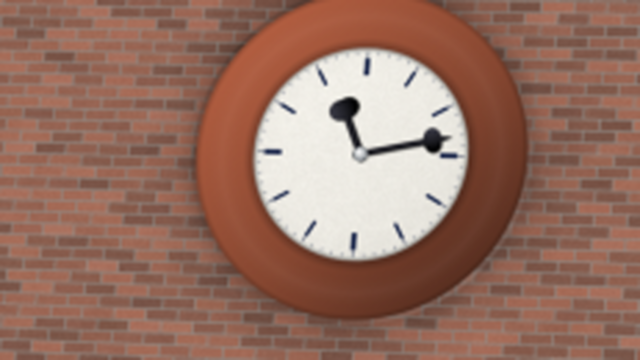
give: {"hour": 11, "minute": 13}
